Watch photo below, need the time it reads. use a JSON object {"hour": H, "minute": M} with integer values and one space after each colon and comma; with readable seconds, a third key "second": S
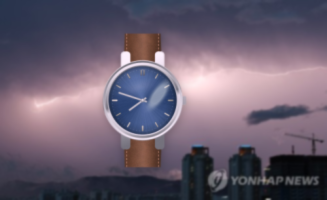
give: {"hour": 7, "minute": 48}
